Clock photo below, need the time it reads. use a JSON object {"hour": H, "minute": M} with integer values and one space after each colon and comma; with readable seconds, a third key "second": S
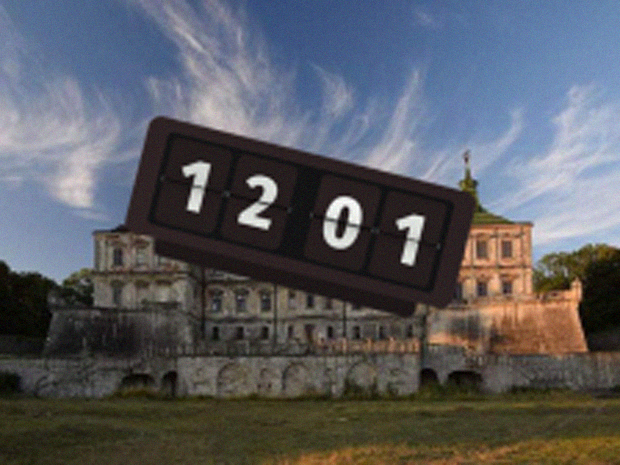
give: {"hour": 12, "minute": 1}
